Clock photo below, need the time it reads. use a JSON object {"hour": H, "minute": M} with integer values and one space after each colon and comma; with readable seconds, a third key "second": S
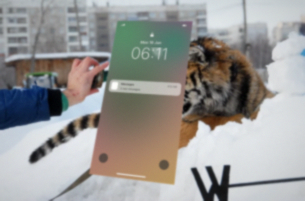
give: {"hour": 6, "minute": 11}
